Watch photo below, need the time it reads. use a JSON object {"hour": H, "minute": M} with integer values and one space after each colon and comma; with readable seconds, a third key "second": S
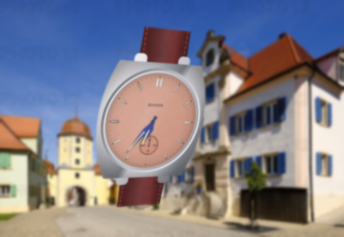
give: {"hour": 6, "minute": 36}
